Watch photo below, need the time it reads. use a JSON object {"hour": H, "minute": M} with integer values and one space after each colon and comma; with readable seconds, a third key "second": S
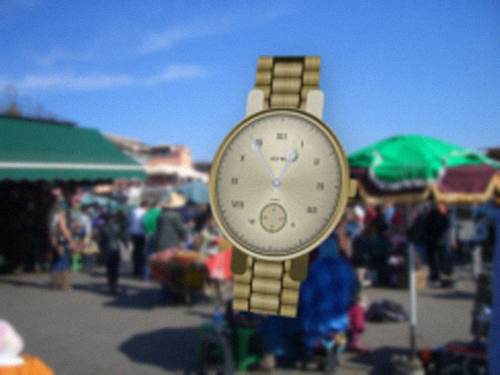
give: {"hour": 12, "minute": 54}
